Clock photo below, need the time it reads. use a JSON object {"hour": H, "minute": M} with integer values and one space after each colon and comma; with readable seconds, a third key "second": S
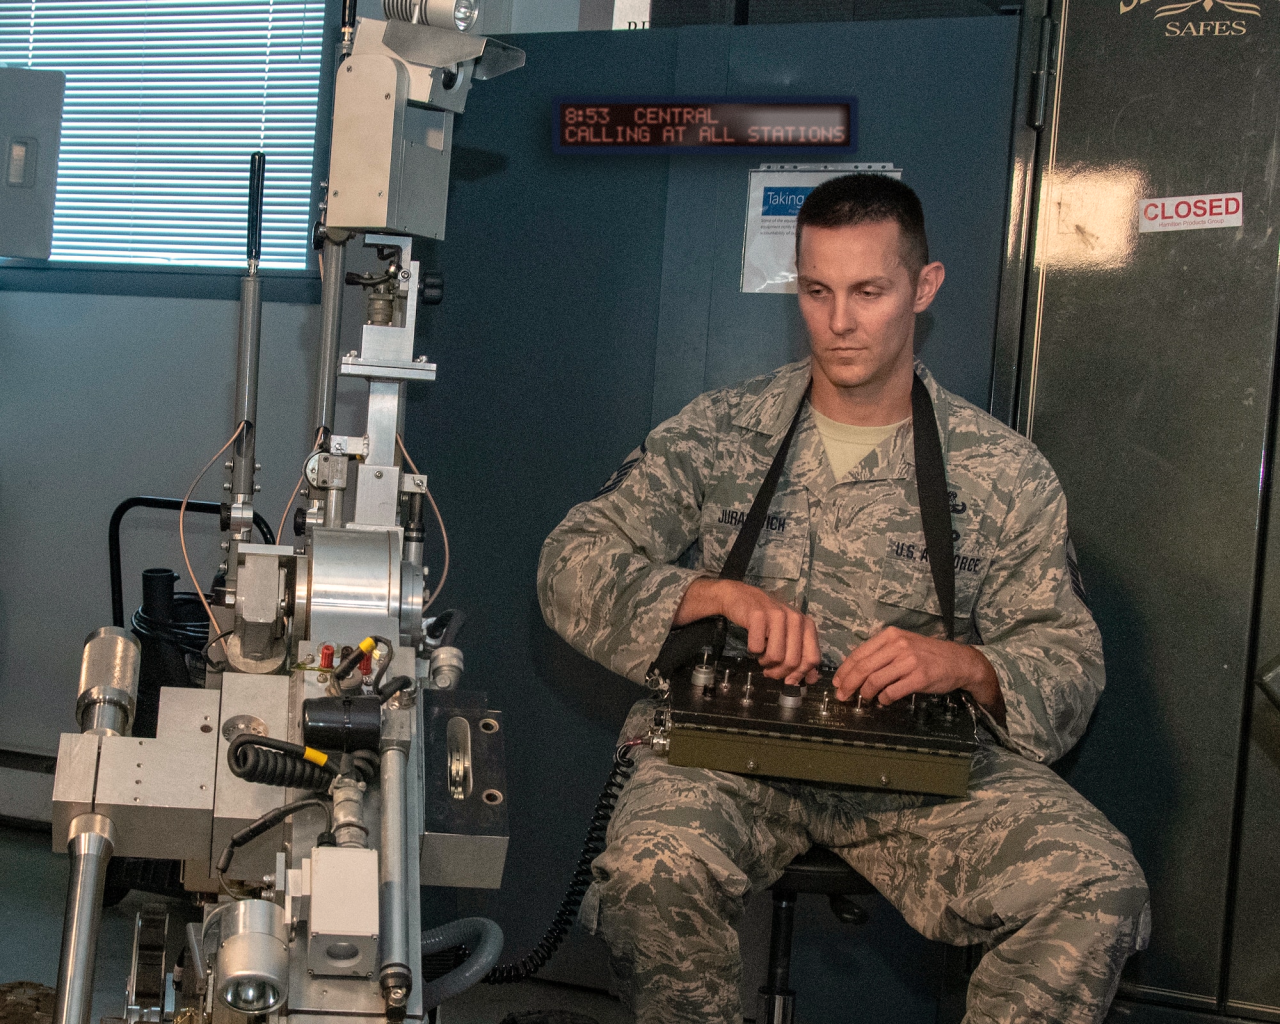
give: {"hour": 8, "minute": 53}
